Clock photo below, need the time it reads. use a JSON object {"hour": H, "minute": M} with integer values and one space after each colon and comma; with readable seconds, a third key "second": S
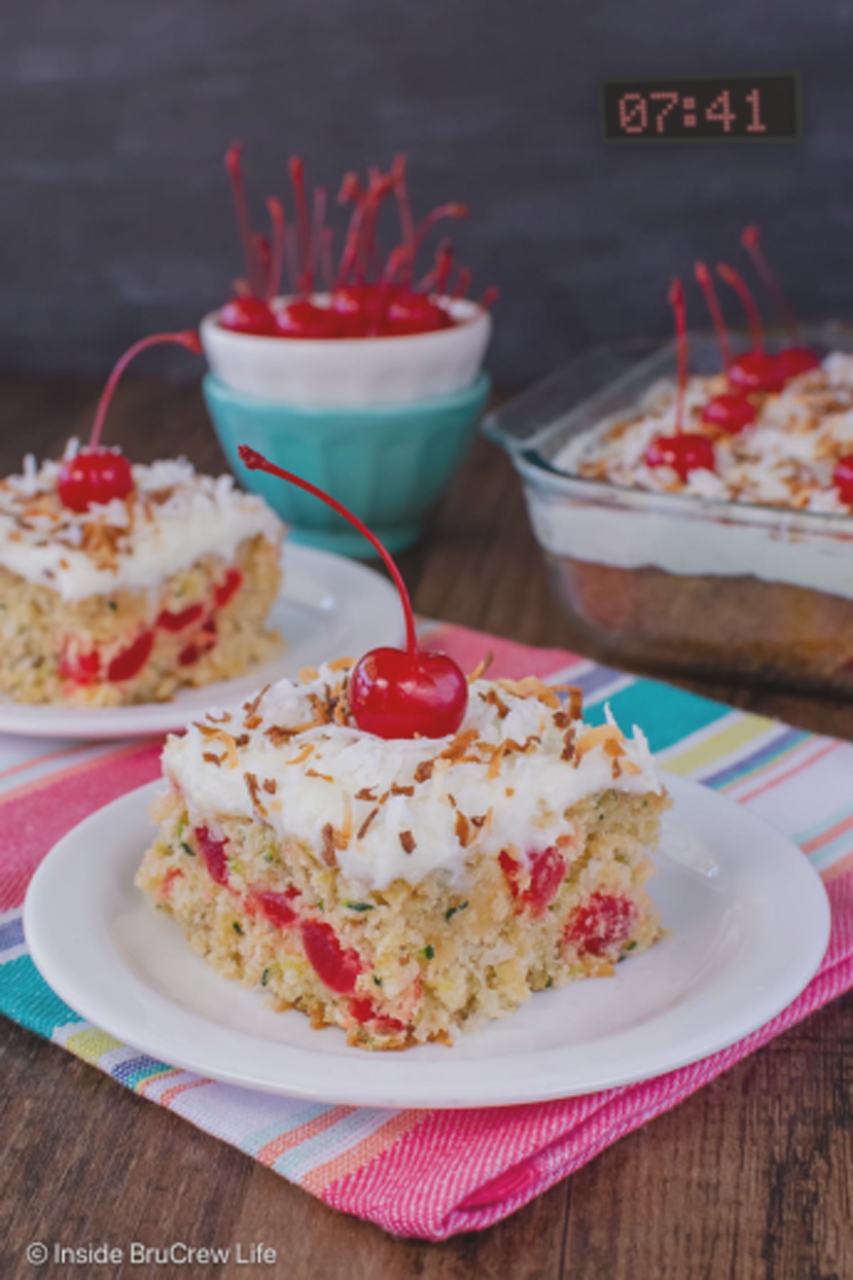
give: {"hour": 7, "minute": 41}
